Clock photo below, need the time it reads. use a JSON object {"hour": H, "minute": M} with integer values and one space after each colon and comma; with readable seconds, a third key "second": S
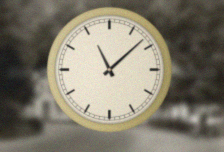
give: {"hour": 11, "minute": 8}
